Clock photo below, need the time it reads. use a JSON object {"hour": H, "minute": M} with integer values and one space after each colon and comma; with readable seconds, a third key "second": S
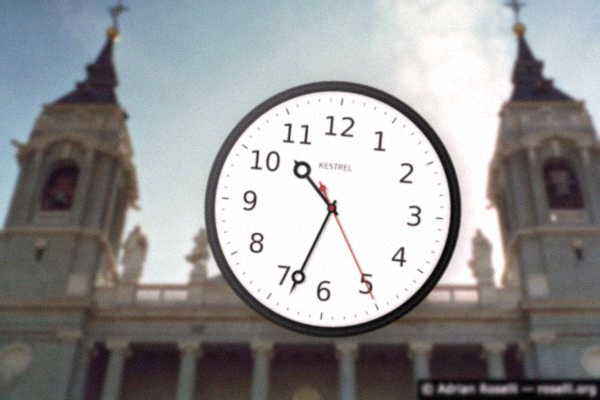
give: {"hour": 10, "minute": 33, "second": 25}
